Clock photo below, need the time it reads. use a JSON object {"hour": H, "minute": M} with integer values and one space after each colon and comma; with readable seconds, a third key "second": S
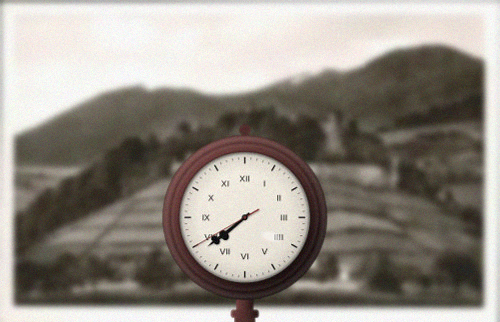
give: {"hour": 7, "minute": 38, "second": 40}
